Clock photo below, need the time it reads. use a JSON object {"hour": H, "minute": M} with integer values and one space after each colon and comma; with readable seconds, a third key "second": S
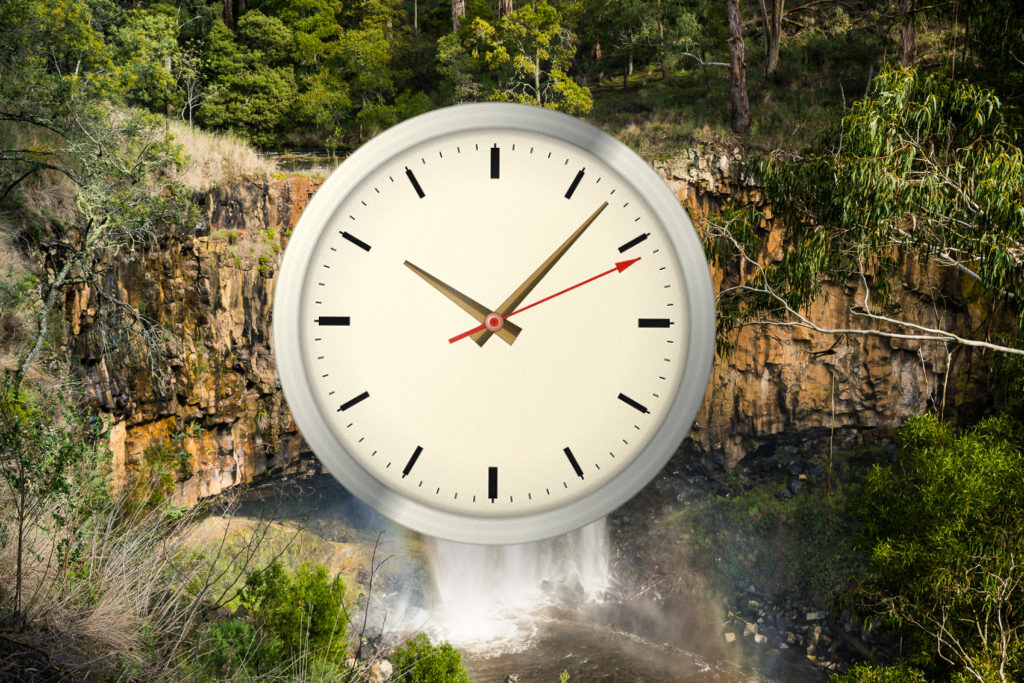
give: {"hour": 10, "minute": 7, "second": 11}
